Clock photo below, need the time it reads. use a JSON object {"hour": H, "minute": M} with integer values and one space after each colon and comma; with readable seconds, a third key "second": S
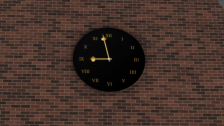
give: {"hour": 8, "minute": 58}
